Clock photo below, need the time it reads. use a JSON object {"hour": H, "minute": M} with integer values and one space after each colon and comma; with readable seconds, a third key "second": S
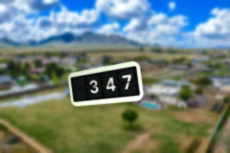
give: {"hour": 3, "minute": 47}
